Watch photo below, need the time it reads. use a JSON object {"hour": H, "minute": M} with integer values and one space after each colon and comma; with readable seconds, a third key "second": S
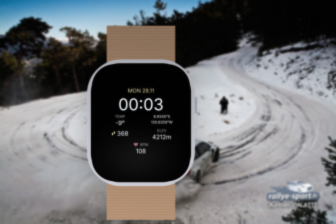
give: {"hour": 0, "minute": 3}
